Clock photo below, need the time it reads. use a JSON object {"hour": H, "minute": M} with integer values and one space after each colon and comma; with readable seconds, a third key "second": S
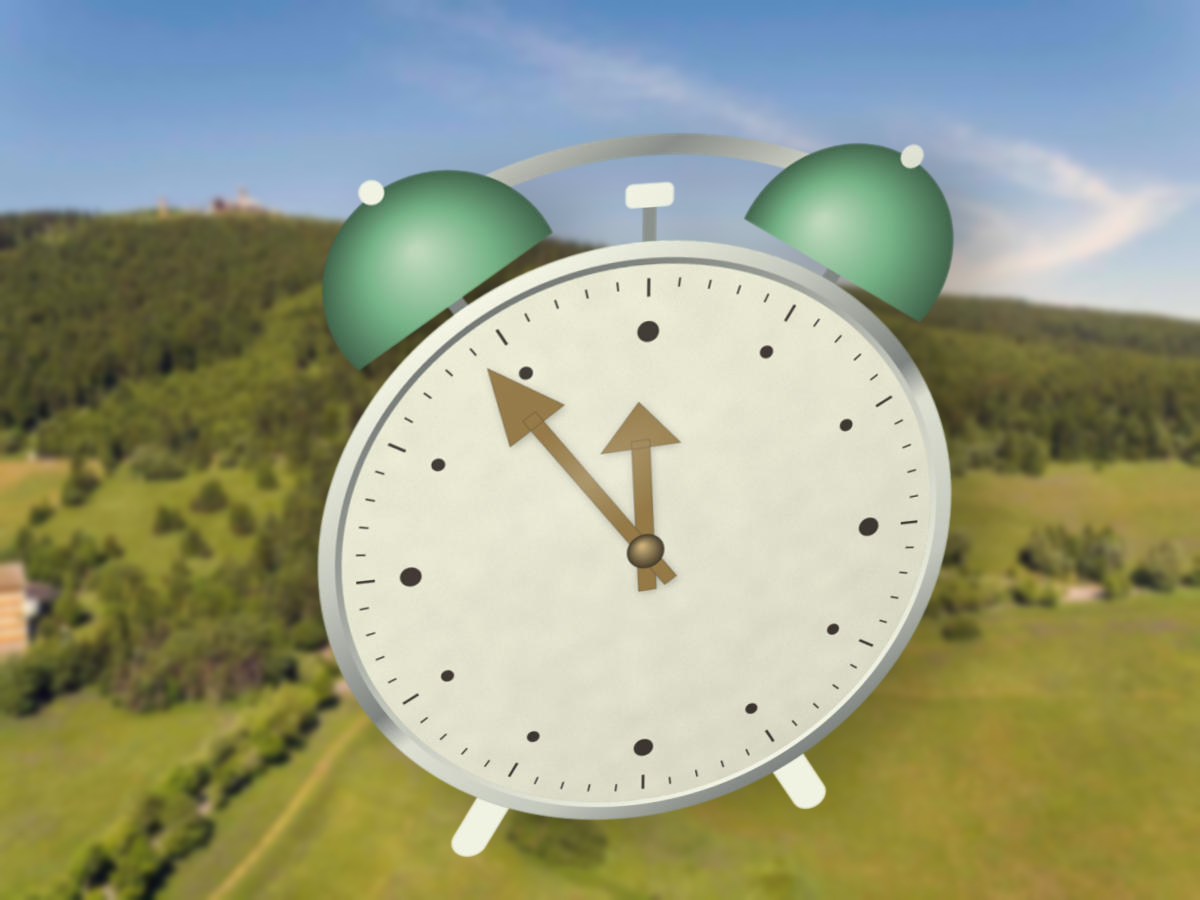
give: {"hour": 11, "minute": 54}
